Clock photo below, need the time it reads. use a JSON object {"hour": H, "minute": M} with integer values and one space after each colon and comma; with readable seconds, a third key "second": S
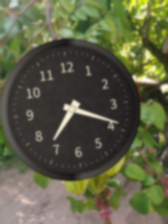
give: {"hour": 7, "minute": 19}
